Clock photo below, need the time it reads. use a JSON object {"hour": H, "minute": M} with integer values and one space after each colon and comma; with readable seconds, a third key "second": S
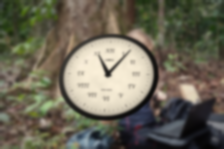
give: {"hour": 11, "minute": 6}
